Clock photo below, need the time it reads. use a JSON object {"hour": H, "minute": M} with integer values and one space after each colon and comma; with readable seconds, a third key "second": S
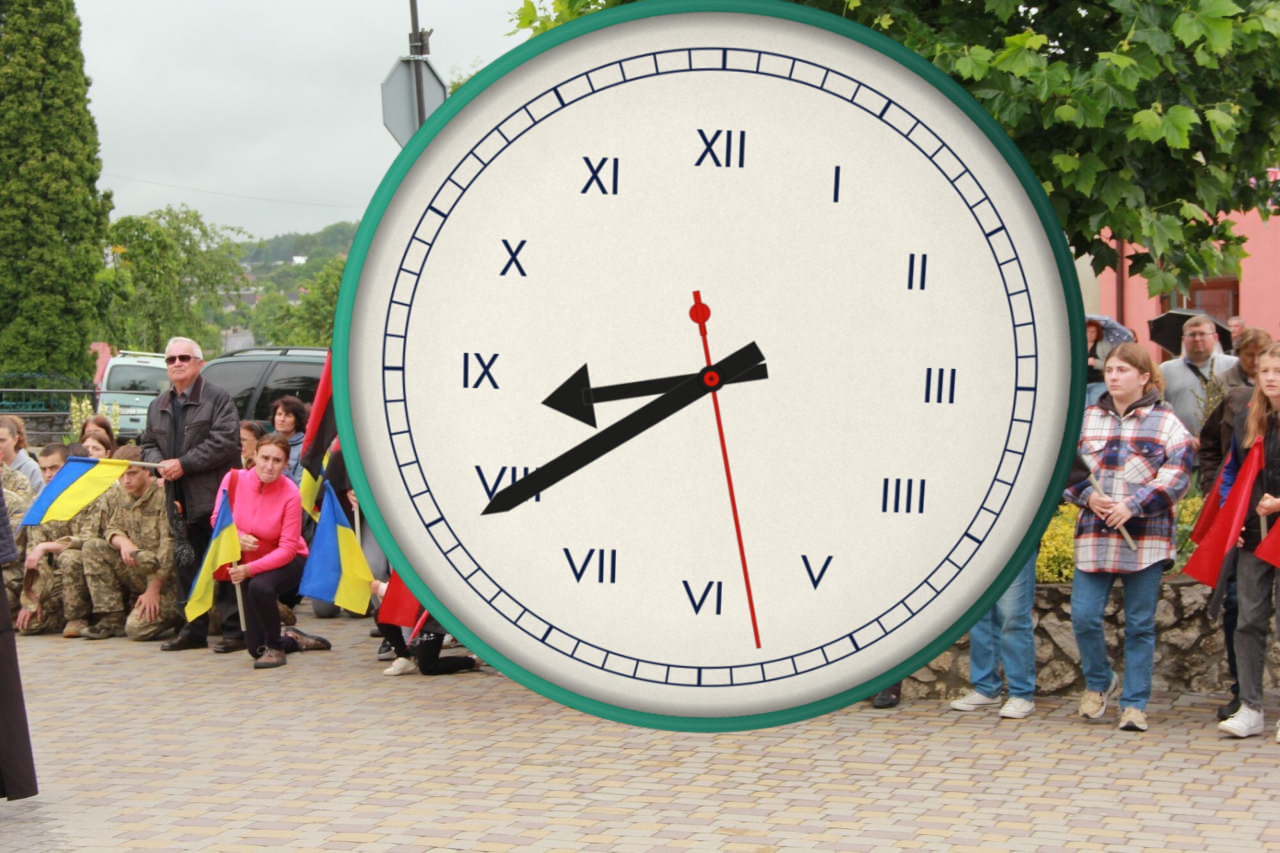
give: {"hour": 8, "minute": 39, "second": 28}
